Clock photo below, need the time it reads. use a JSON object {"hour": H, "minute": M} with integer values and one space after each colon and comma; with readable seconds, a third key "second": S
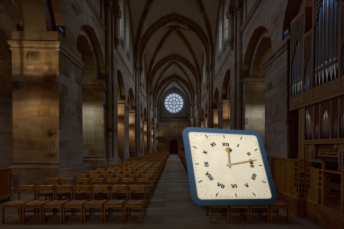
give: {"hour": 12, "minute": 13}
